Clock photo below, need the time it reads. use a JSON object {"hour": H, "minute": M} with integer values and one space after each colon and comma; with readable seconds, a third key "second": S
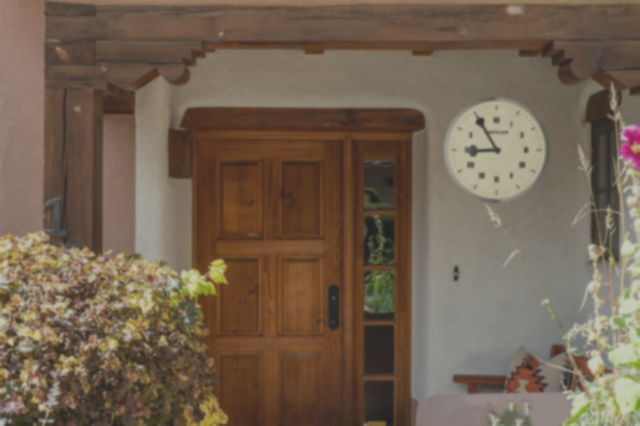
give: {"hour": 8, "minute": 55}
